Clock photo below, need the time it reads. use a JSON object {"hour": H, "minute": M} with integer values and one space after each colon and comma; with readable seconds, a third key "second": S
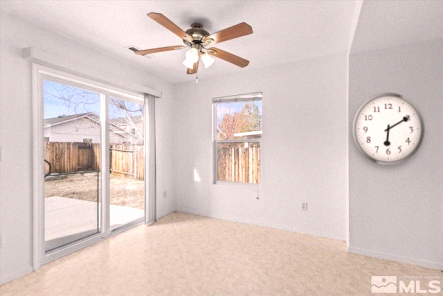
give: {"hour": 6, "minute": 10}
